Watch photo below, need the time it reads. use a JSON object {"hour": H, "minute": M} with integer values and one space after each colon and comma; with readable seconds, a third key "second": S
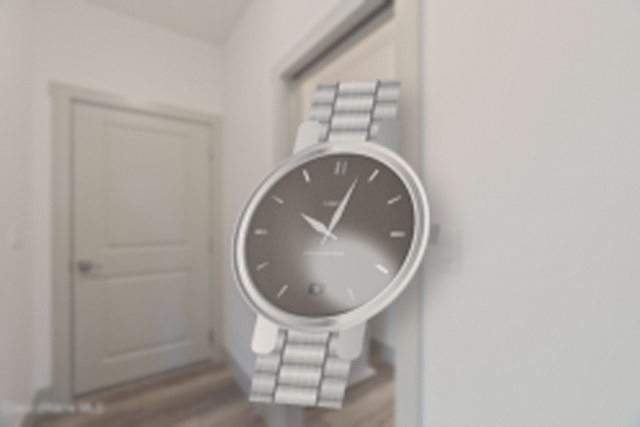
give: {"hour": 10, "minute": 3}
